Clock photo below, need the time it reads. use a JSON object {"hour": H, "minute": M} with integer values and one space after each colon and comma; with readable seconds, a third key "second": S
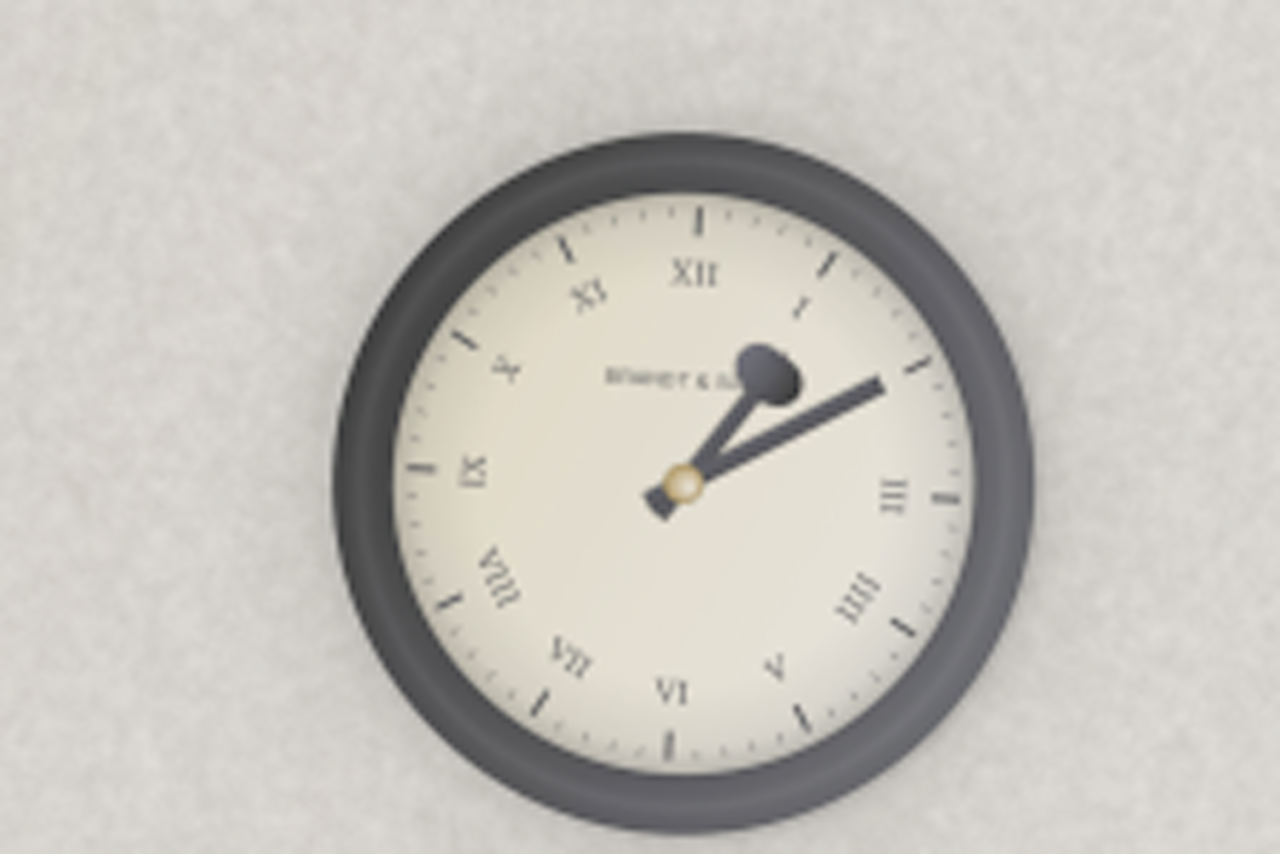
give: {"hour": 1, "minute": 10}
